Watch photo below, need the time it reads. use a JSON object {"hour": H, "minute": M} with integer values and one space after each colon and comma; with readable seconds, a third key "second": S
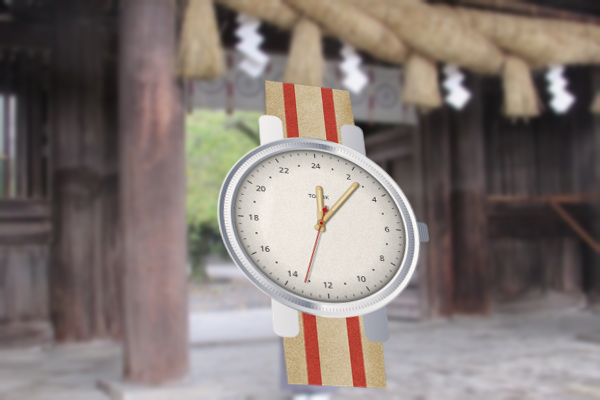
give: {"hour": 0, "minute": 6, "second": 33}
